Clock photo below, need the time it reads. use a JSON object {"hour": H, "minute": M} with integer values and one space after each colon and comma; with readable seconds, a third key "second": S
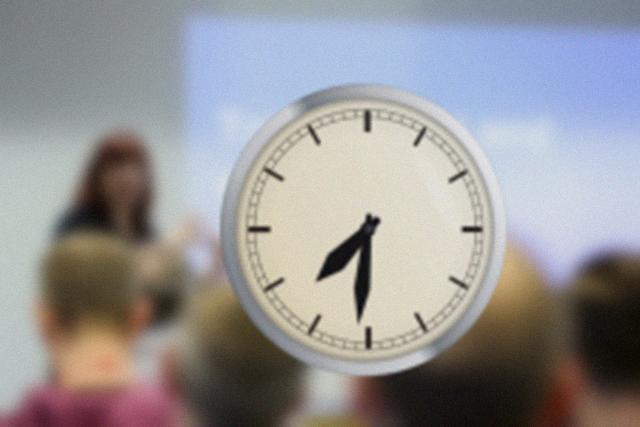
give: {"hour": 7, "minute": 31}
